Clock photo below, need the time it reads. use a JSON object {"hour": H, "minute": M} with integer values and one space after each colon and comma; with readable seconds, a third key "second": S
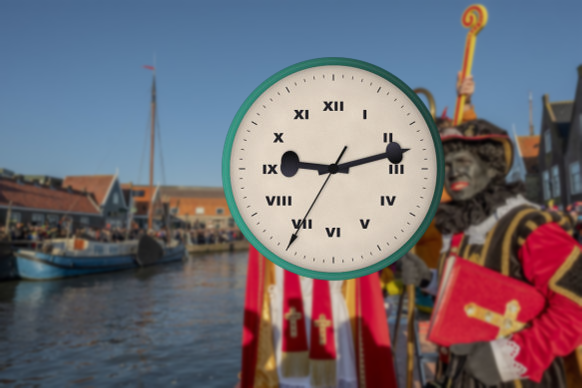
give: {"hour": 9, "minute": 12, "second": 35}
